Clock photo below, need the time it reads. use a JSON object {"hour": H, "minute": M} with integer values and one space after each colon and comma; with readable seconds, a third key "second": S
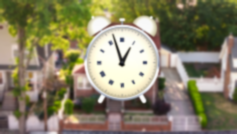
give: {"hour": 12, "minute": 57}
